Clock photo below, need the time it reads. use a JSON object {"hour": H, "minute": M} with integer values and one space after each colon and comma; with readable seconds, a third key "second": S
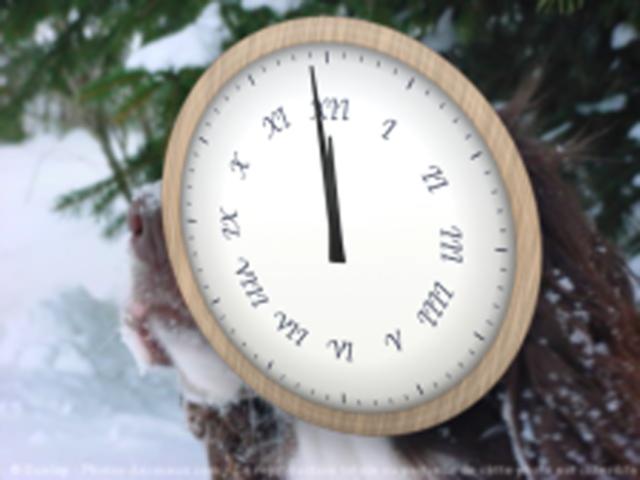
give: {"hour": 11, "minute": 59}
